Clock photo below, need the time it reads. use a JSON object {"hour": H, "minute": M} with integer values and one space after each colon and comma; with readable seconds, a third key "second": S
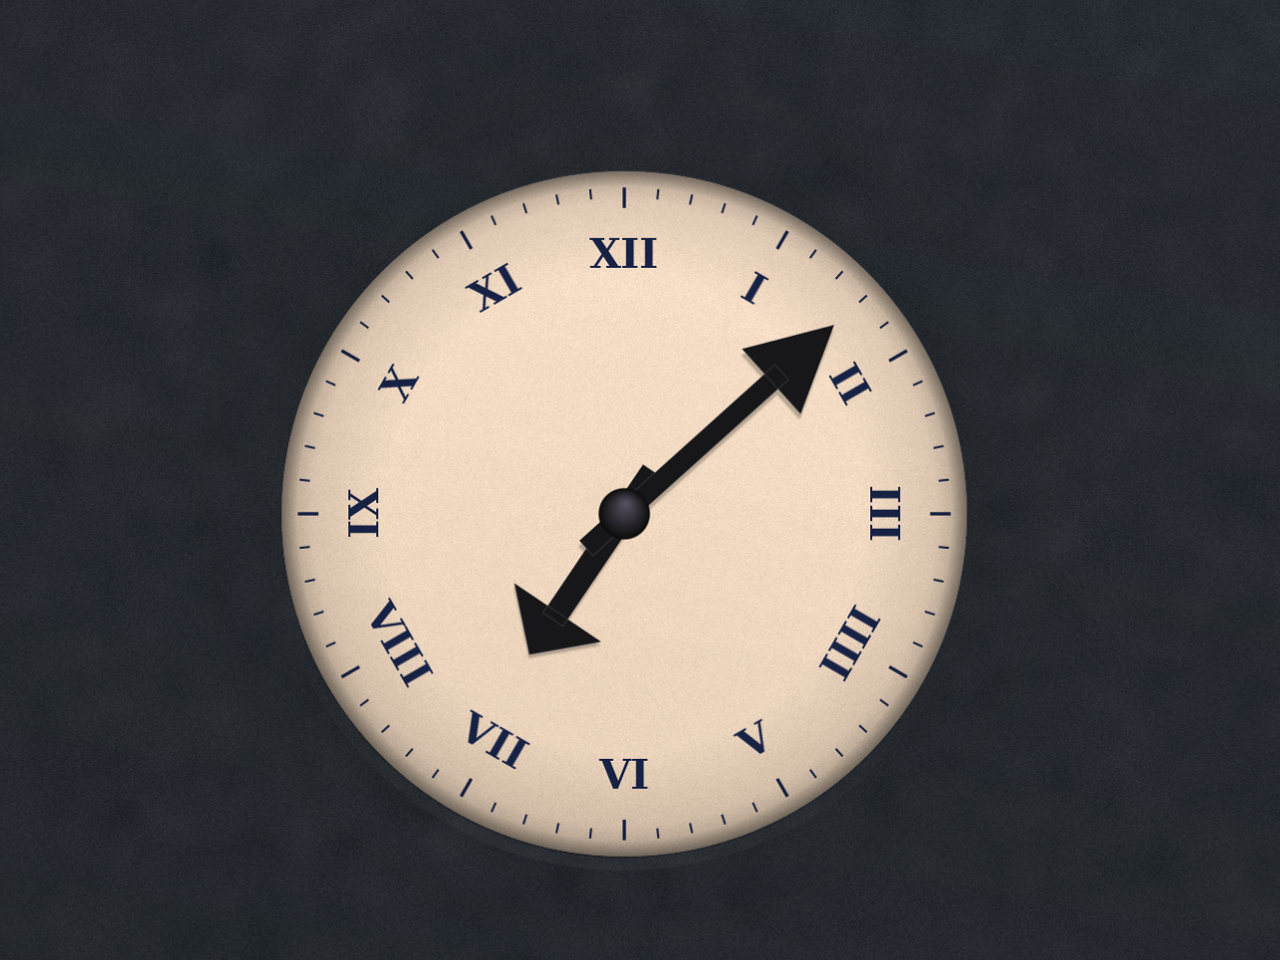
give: {"hour": 7, "minute": 8}
